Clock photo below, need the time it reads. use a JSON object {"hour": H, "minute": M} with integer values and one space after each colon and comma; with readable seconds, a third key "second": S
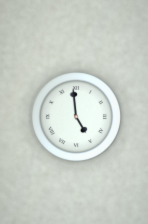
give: {"hour": 4, "minute": 59}
